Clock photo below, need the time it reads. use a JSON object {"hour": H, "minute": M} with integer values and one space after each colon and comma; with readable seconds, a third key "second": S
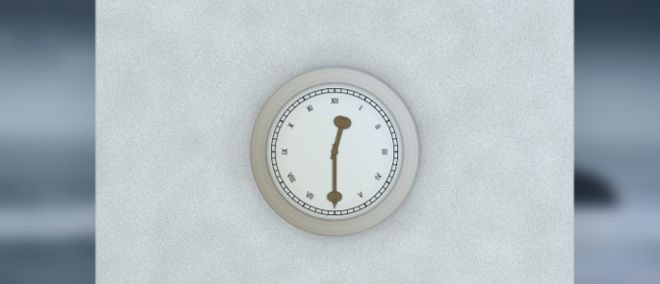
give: {"hour": 12, "minute": 30}
